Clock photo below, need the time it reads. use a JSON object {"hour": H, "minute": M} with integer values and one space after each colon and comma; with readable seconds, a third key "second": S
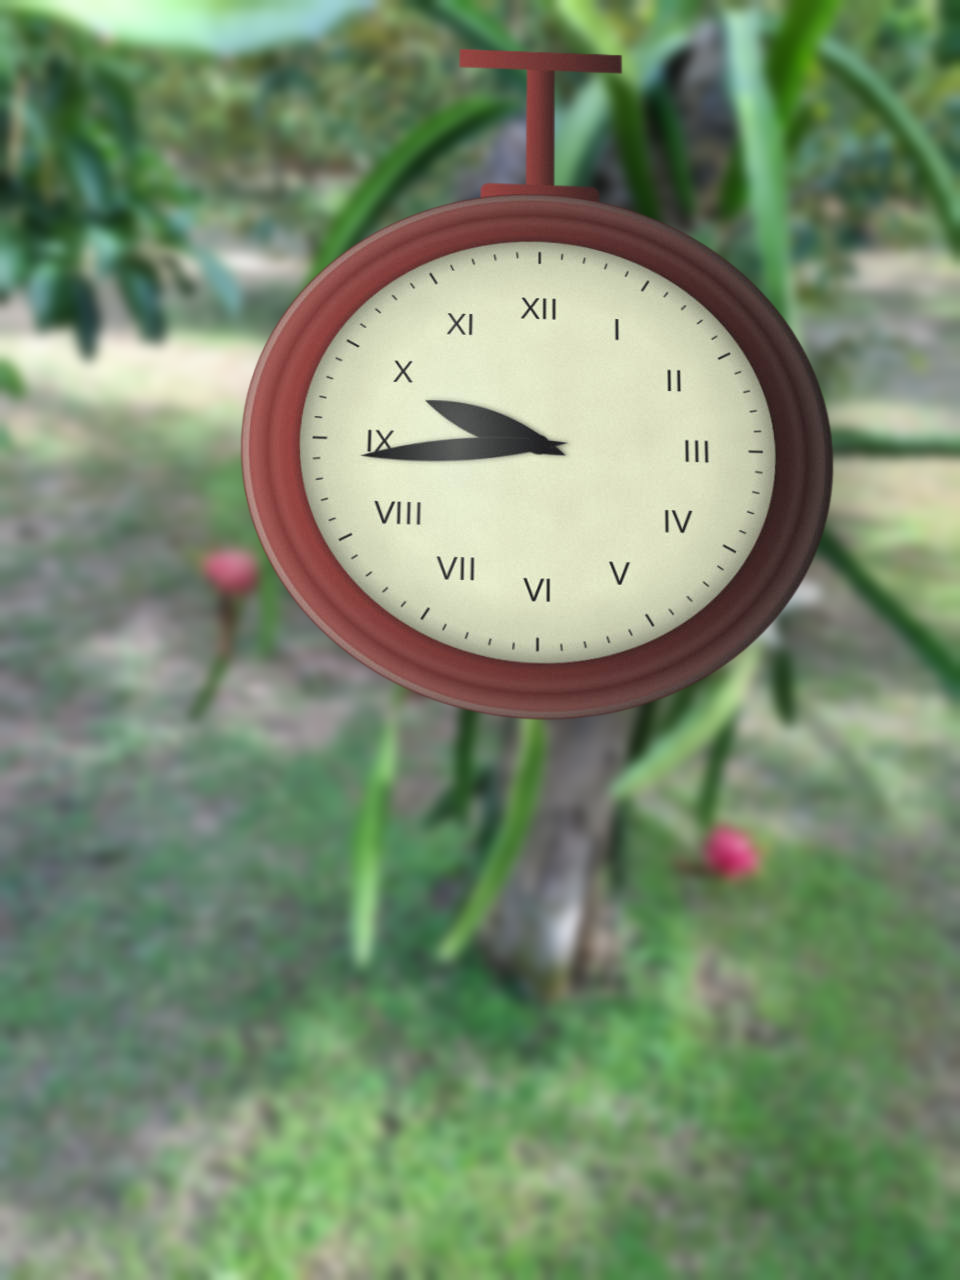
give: {"hour": 9, "minute": 44}
